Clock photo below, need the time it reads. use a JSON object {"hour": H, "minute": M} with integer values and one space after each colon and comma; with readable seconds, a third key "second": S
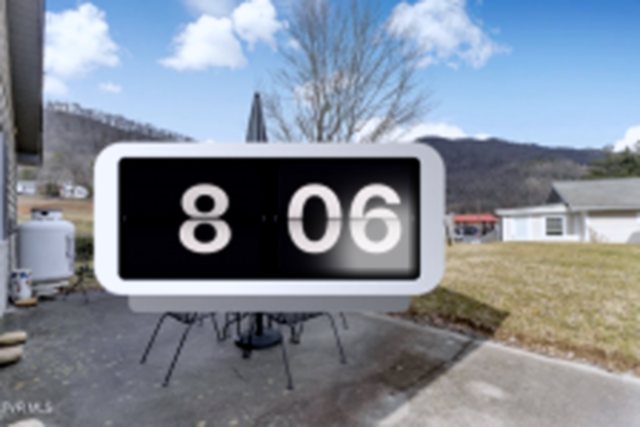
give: {"hour": 8, "minute": 6}
